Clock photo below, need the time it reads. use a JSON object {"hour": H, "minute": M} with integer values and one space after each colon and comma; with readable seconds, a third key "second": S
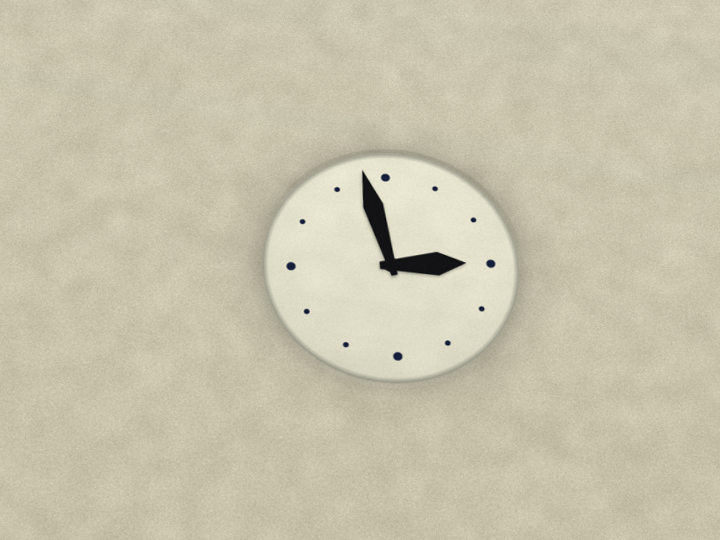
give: {"hour": 2, "minute": 58}
